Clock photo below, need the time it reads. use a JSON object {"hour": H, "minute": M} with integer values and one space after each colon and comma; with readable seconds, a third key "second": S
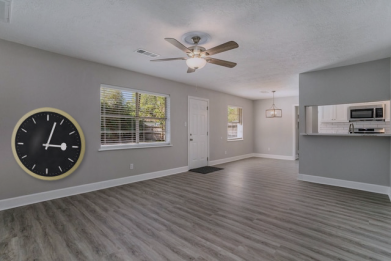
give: {"hour": 3, "minute": 3}
